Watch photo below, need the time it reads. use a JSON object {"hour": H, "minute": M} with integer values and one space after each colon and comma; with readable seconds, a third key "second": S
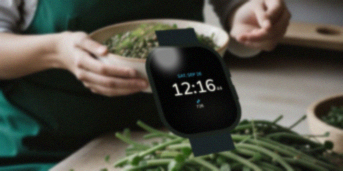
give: {"hour": 12, "minute": 16}
